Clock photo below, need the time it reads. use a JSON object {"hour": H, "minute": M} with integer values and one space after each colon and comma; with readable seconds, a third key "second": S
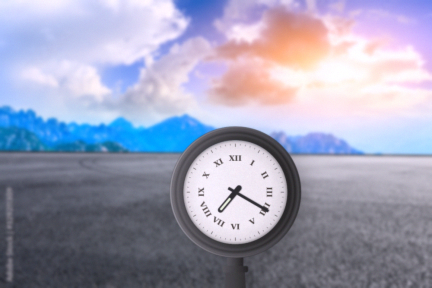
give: {"hour": 7, "minute": 20}
